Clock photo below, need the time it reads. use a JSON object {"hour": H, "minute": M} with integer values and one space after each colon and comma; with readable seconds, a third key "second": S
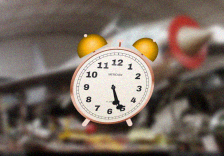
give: {"hour": 5, "minute": 26}
